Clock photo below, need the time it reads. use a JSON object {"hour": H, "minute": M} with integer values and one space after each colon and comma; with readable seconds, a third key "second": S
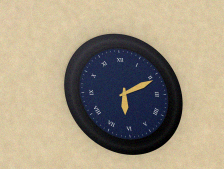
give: {"hour": 6, "minute": 11}
